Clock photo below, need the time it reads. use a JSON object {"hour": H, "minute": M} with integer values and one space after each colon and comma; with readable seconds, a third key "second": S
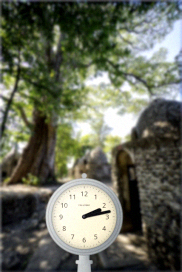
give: {"hour": 2, "minute": 13}
